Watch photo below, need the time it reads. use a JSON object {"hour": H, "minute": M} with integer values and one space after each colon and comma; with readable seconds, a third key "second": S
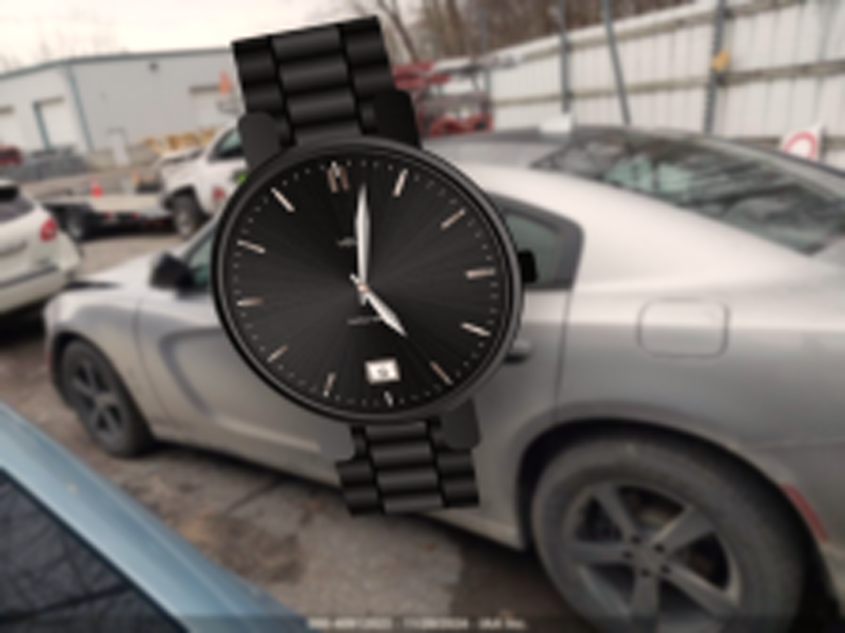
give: {"hour": 5, "minute": 2}
